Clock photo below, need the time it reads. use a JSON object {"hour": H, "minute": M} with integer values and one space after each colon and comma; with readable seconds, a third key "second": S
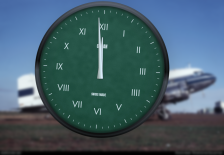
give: {"hour": 11, "minute": 59}
